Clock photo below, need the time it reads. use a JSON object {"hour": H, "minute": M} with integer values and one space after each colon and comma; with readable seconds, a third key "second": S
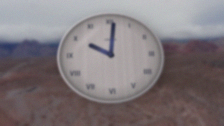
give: {"hour": 10, "minute": 1}
